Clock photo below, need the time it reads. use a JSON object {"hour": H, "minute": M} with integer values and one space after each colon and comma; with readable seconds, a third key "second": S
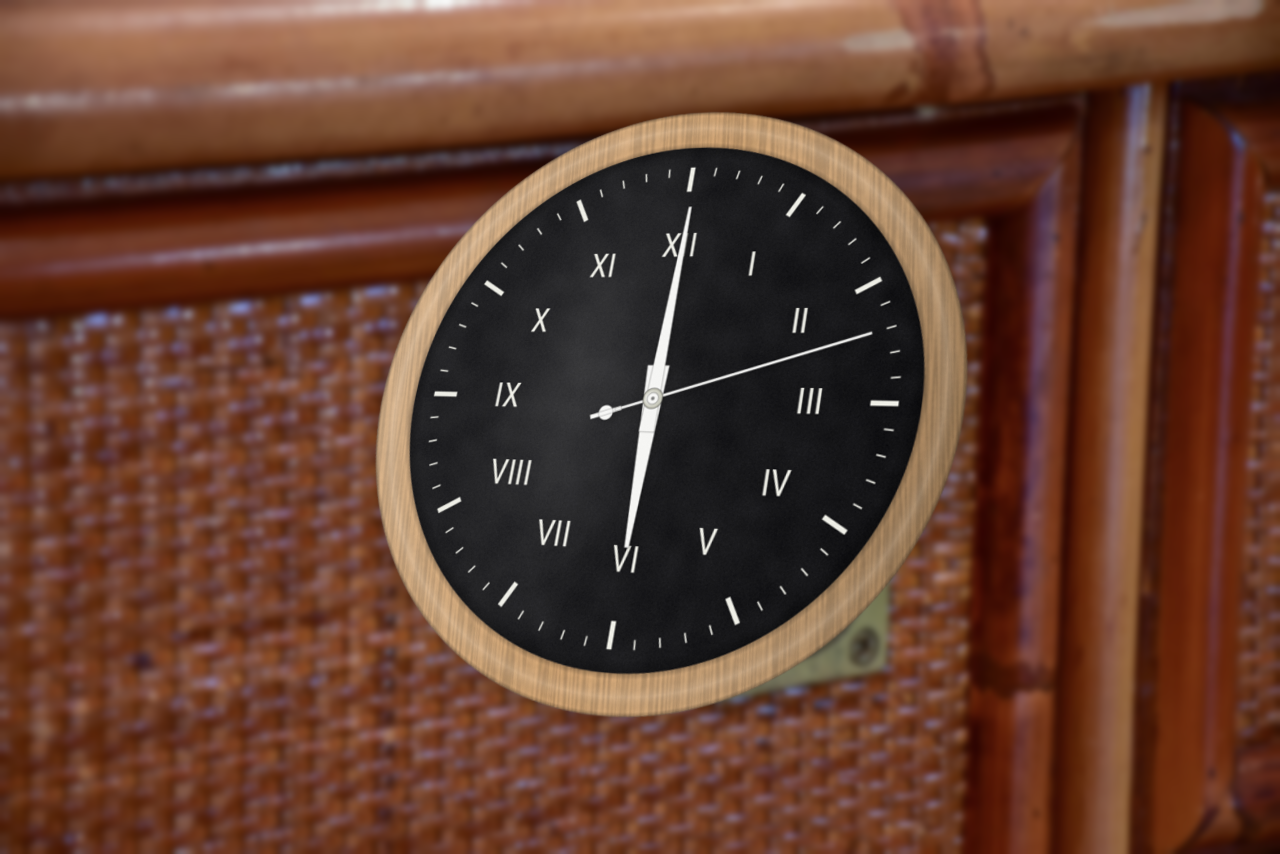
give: {"hour": 6, "minute": 0, "second": 12}
